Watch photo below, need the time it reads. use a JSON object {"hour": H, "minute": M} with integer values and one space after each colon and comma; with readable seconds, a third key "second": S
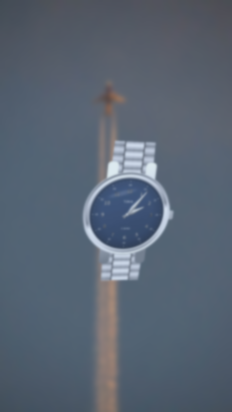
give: {"hour": 2, "minute": 6}
